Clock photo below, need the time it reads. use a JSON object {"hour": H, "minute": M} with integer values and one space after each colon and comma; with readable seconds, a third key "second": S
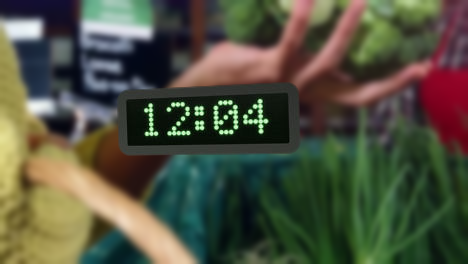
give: {"hour": 12, "minute": 4}
